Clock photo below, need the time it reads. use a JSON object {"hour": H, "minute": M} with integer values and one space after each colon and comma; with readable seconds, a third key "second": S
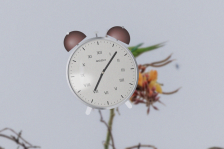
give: {"hour": 7, "minute": 7}
